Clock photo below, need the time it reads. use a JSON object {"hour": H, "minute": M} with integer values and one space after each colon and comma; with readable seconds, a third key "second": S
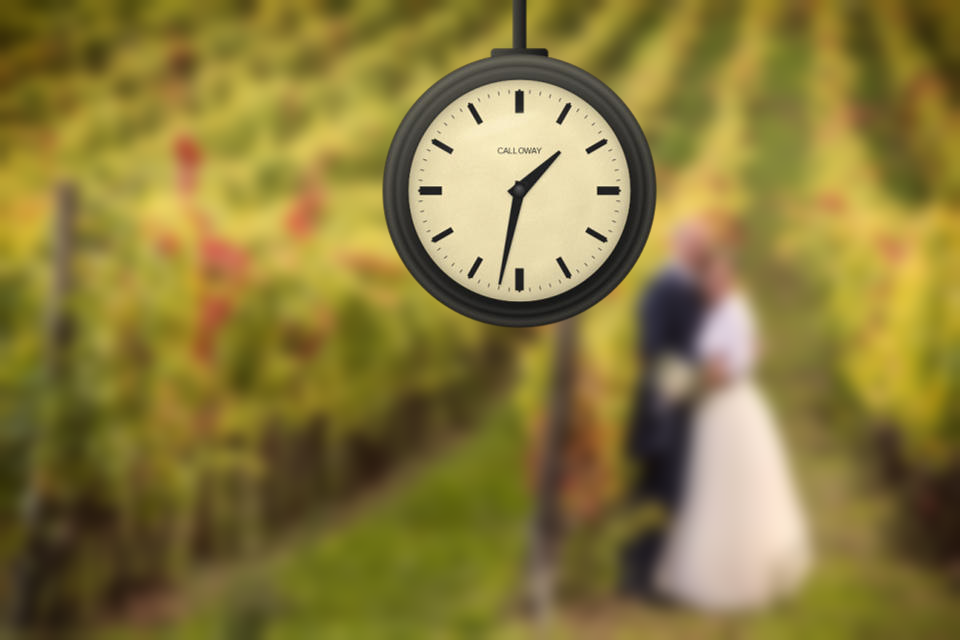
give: {"hour": 1, "minute": 32}
